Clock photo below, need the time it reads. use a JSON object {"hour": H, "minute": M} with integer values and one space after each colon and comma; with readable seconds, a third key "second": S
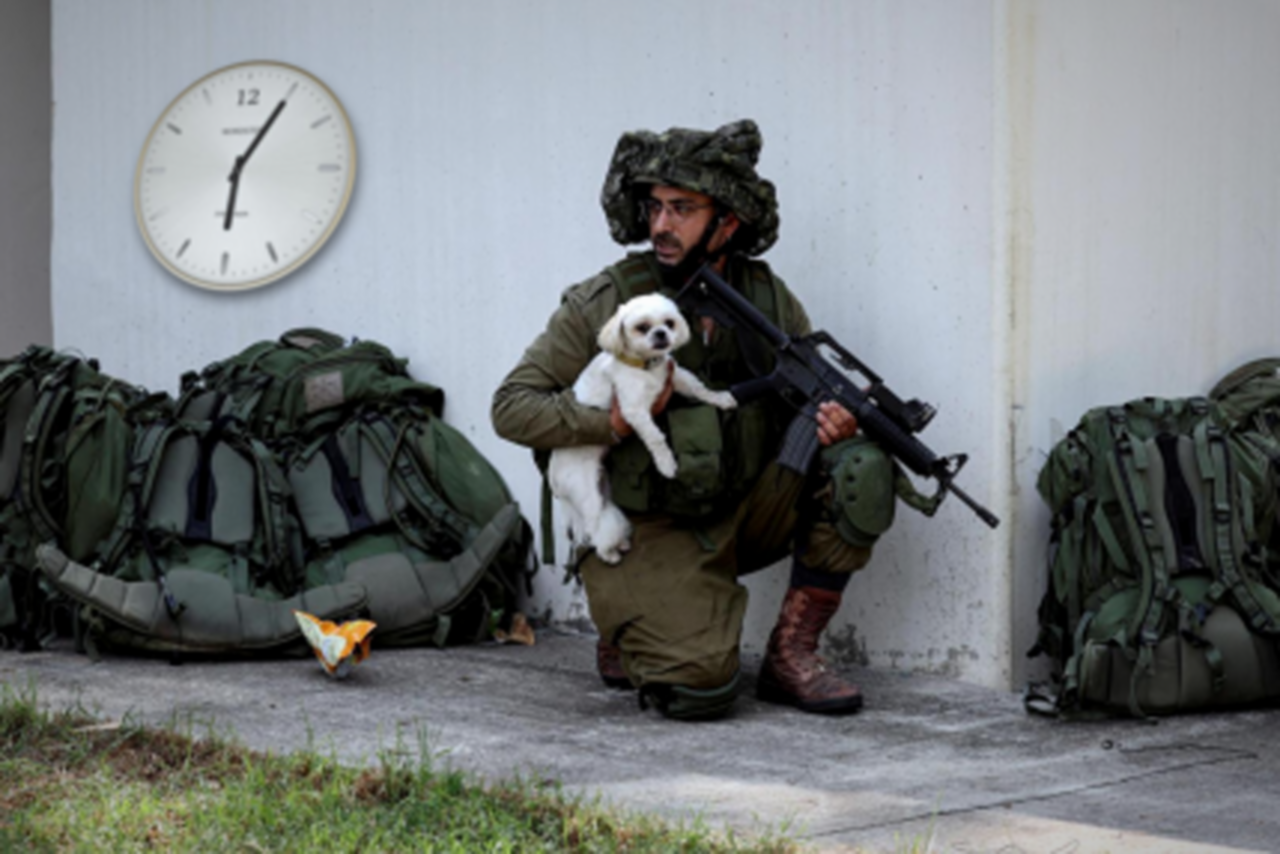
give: {"hour": 6, "minute": 5}
